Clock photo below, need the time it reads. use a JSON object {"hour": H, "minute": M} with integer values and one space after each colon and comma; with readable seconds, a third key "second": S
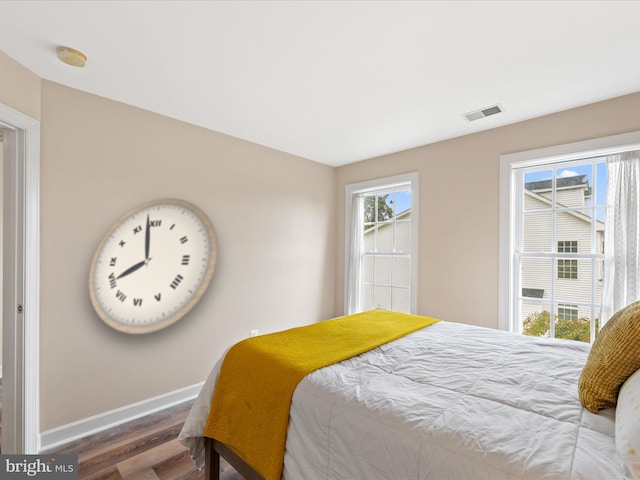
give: {"hour": 7, "minute": 58}
